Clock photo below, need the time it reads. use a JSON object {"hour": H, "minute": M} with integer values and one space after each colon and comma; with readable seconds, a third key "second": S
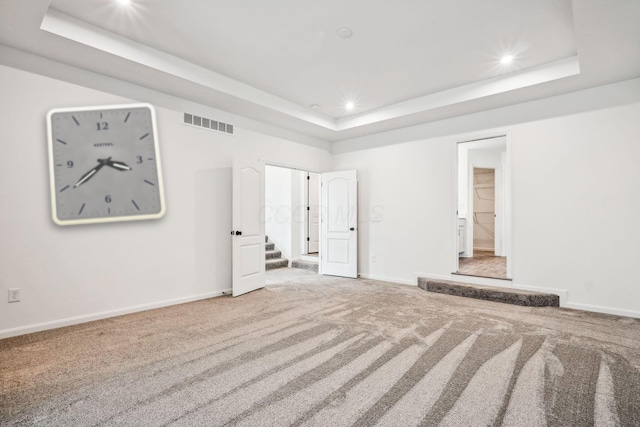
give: {"hour": 3, "minute": 39}
